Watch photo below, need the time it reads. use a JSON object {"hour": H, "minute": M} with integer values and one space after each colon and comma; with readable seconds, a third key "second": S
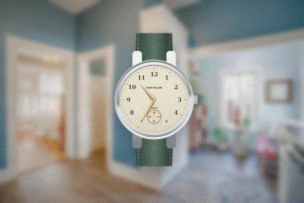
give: {"hour": 10, "minute": 35}
